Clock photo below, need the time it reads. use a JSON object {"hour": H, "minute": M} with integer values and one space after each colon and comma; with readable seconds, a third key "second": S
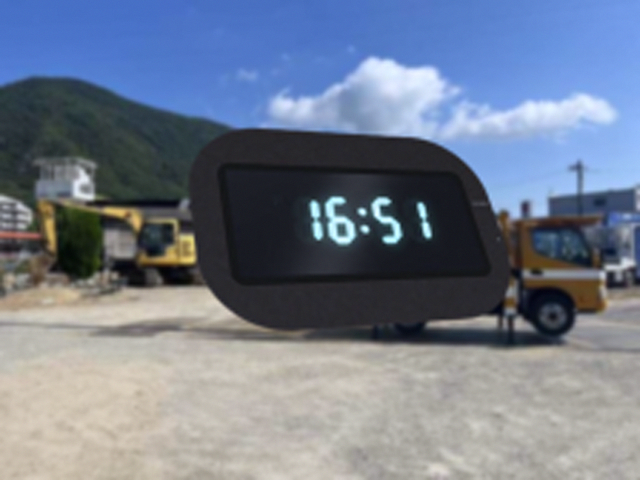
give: {"hour": 16, "minute": 51}
